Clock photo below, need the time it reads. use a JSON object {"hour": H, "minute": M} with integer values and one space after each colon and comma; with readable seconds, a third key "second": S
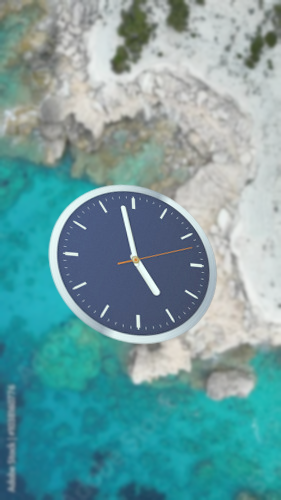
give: {"hour": 4, "minute": 58, "second": 12}
